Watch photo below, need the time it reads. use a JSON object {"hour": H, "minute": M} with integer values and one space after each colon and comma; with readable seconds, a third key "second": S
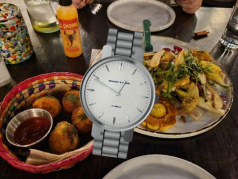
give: {"hour": 12, "minute": 49}
